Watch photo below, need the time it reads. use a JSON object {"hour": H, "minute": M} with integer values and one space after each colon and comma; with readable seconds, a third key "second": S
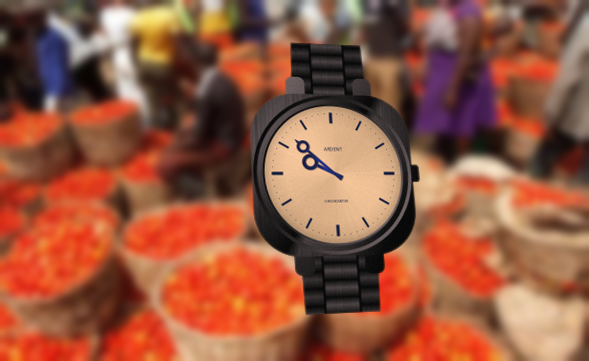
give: {"hour": 9, "minute": 52}
